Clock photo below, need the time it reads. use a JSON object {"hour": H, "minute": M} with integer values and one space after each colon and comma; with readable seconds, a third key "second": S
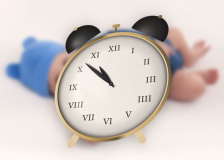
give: {"hour": 10, "minute": 52}
